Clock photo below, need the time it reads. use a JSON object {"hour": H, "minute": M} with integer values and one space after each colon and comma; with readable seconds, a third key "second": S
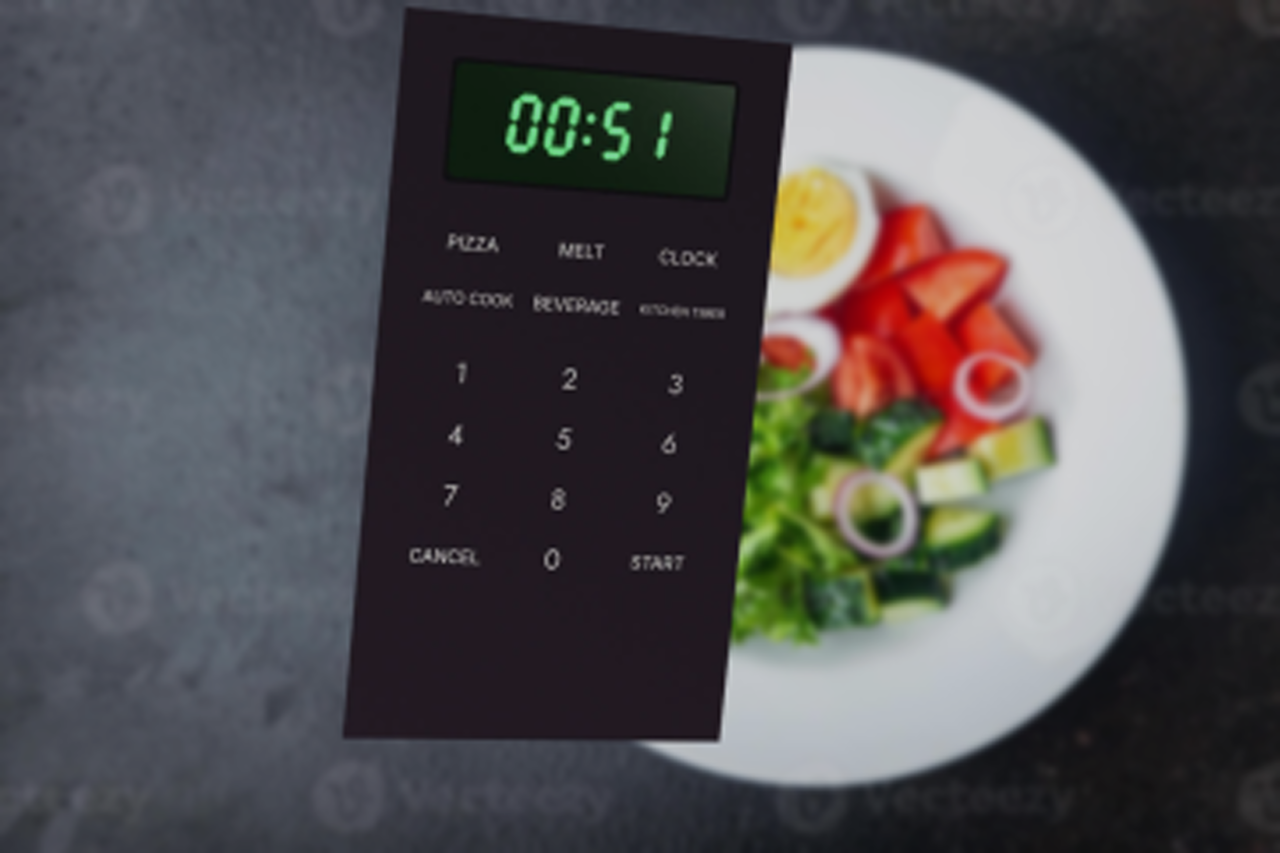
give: {"hour": 0, "minute": 51}
